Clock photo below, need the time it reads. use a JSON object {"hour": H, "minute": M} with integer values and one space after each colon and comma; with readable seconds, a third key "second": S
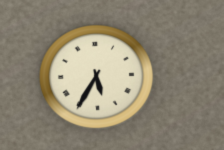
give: {"hour": 5, "minute": 35}
